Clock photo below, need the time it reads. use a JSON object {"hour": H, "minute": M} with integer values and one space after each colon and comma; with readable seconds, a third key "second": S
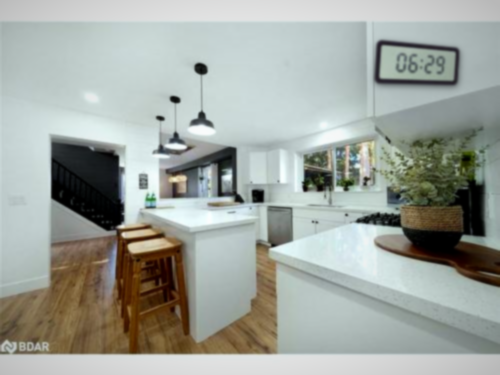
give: {"hour": 6, "minute": 29}
